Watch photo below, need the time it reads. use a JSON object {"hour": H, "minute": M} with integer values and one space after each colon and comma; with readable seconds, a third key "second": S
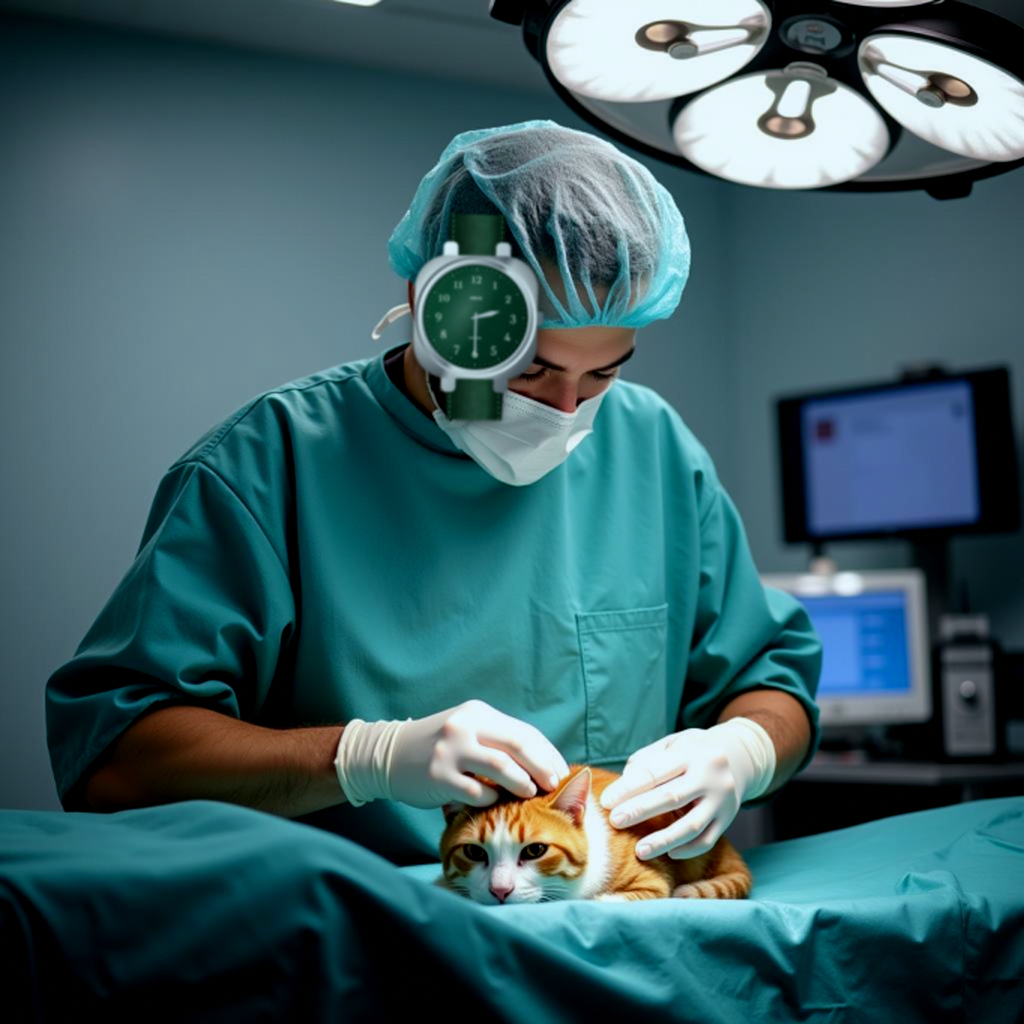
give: {"hour": 2, "minute": 30}
